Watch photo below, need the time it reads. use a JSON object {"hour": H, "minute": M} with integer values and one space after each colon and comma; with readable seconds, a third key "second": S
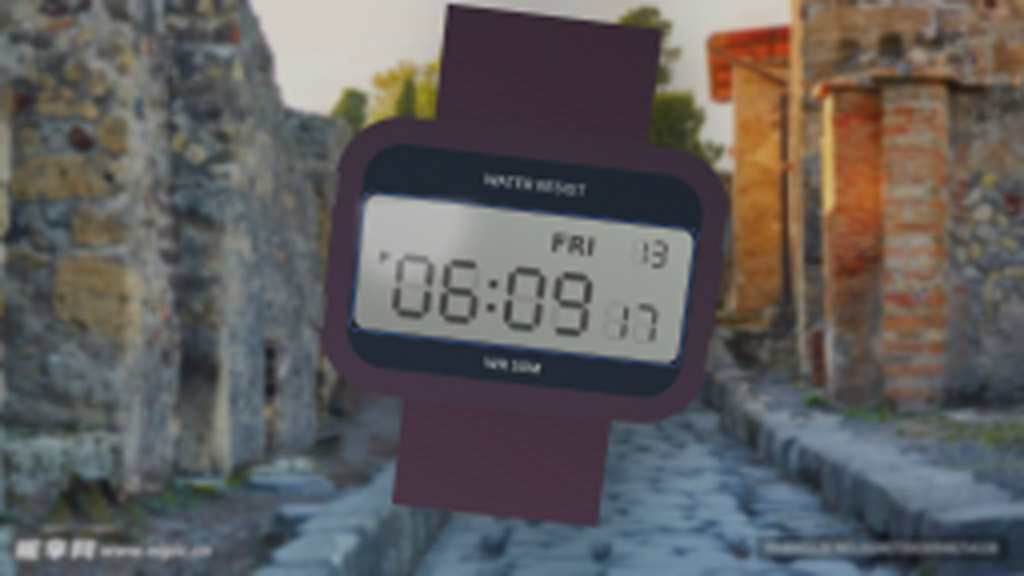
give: {"hour": 6, "minute": 9, "second": 17}
